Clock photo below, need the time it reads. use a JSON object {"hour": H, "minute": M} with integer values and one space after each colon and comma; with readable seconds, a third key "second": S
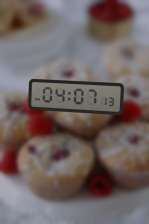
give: {"hour": 4, "minute": 7, "second": 13}
